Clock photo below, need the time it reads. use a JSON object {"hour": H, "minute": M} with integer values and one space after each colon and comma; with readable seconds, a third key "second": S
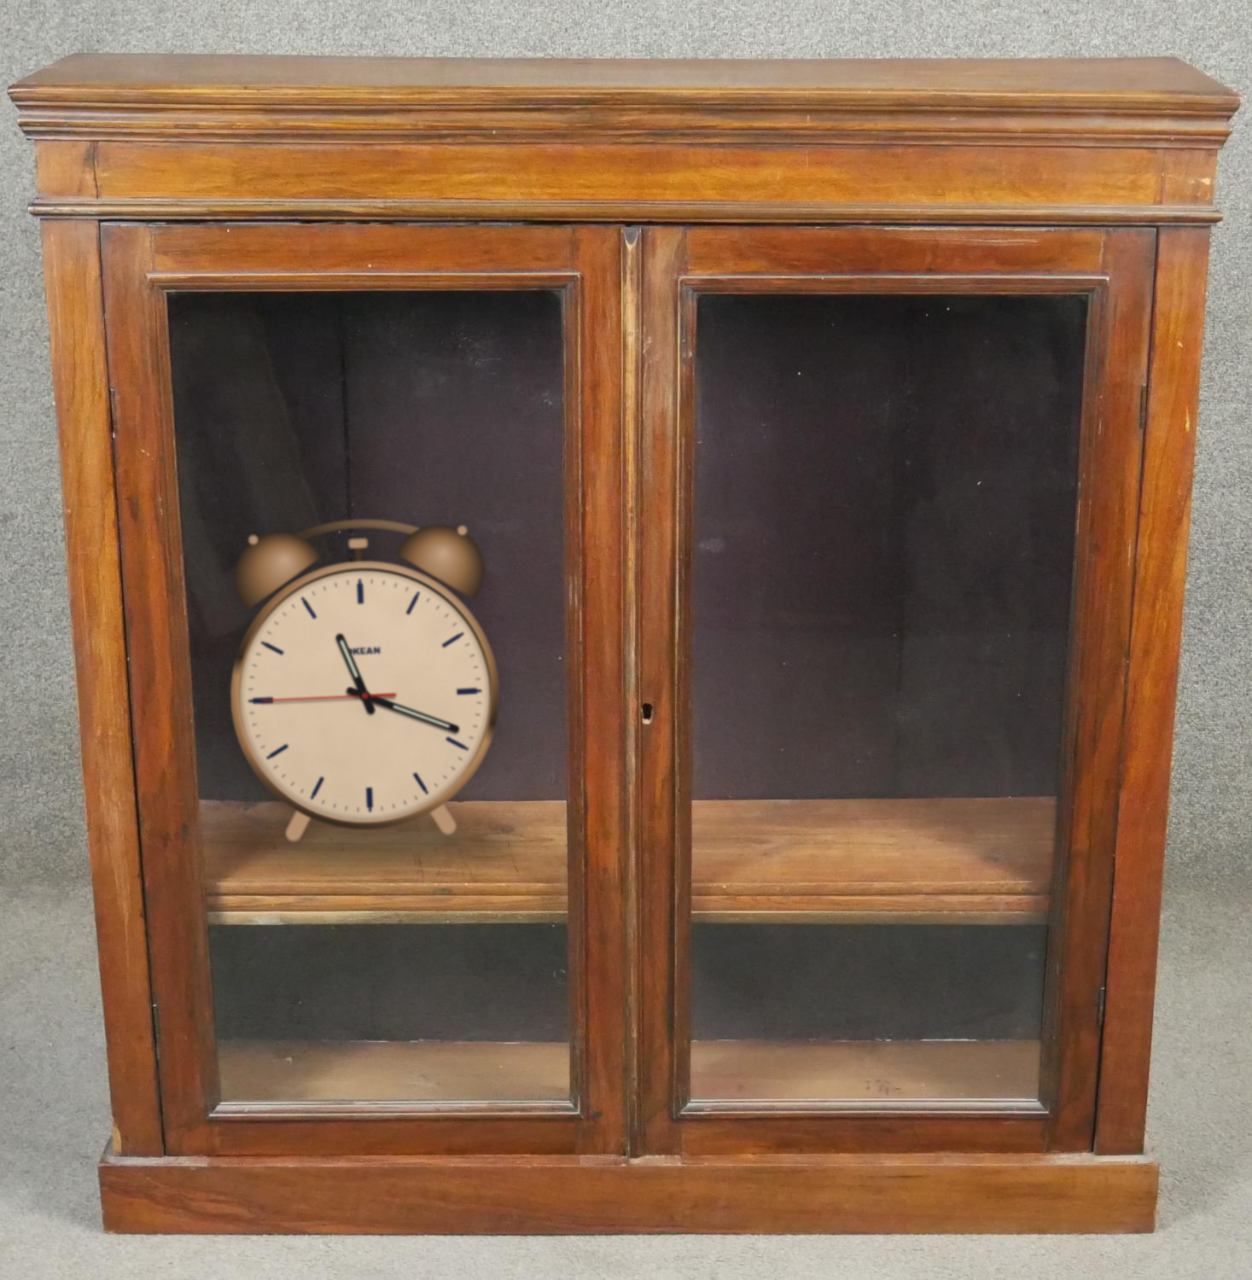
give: {"hour": 11, "minute": 18, "second": 45}
